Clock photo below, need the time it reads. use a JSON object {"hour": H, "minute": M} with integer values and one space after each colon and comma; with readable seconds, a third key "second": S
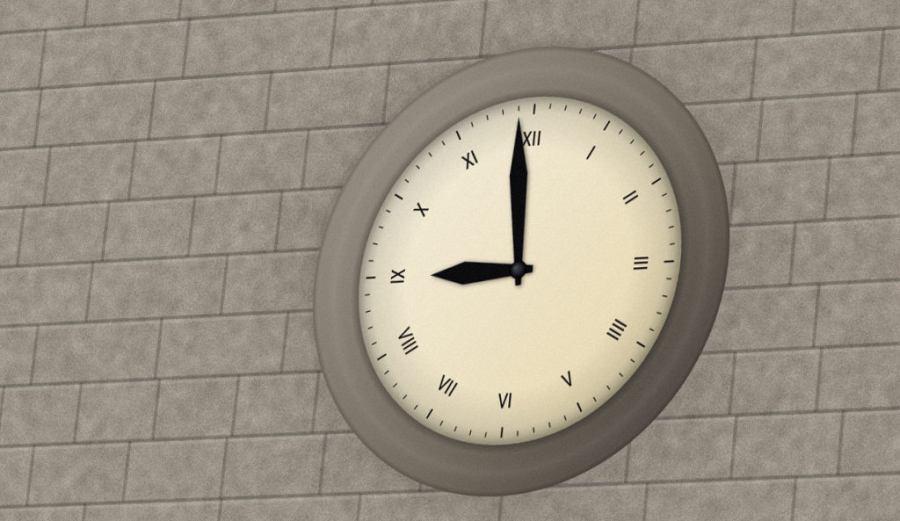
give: {"hour": 8, "minute": 59}
